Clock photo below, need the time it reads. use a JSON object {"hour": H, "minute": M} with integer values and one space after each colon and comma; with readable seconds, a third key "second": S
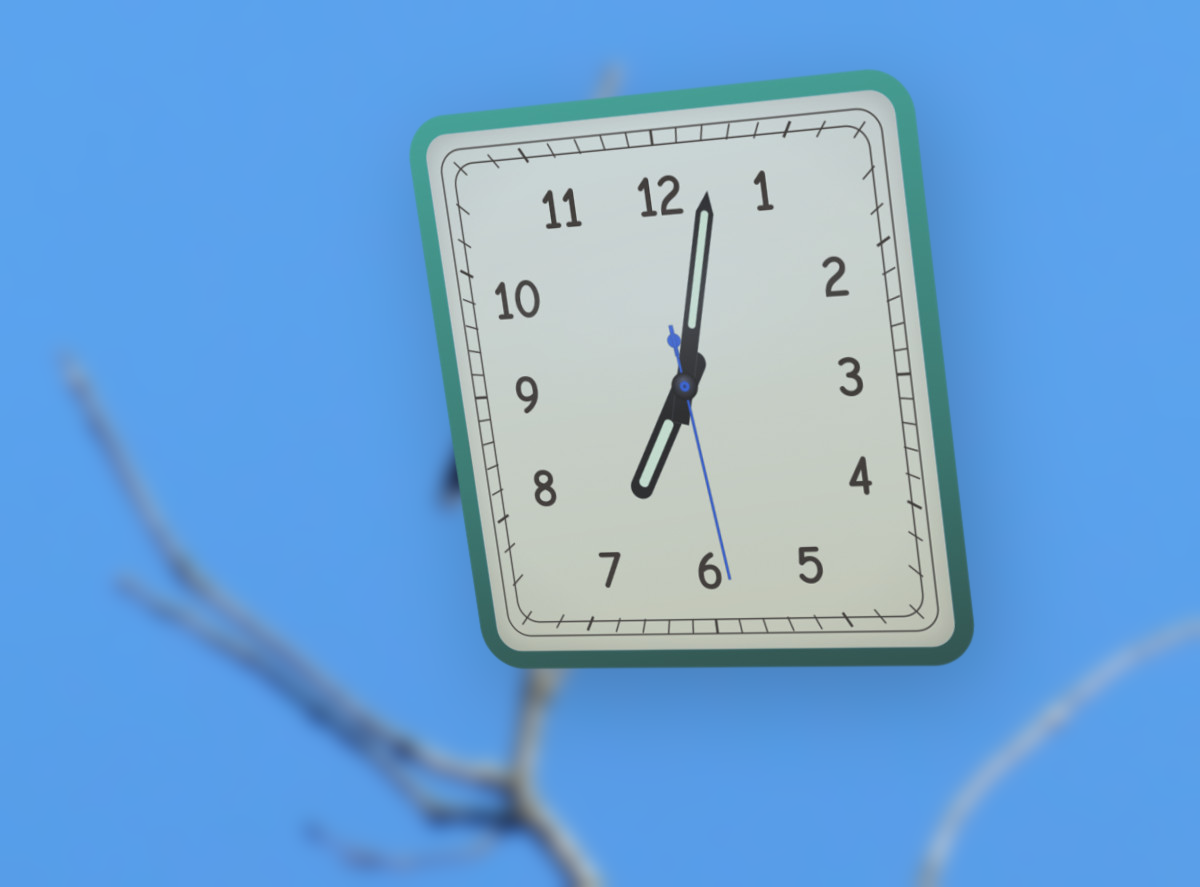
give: {"hour": 7, "minute": 2, "second": 29}
